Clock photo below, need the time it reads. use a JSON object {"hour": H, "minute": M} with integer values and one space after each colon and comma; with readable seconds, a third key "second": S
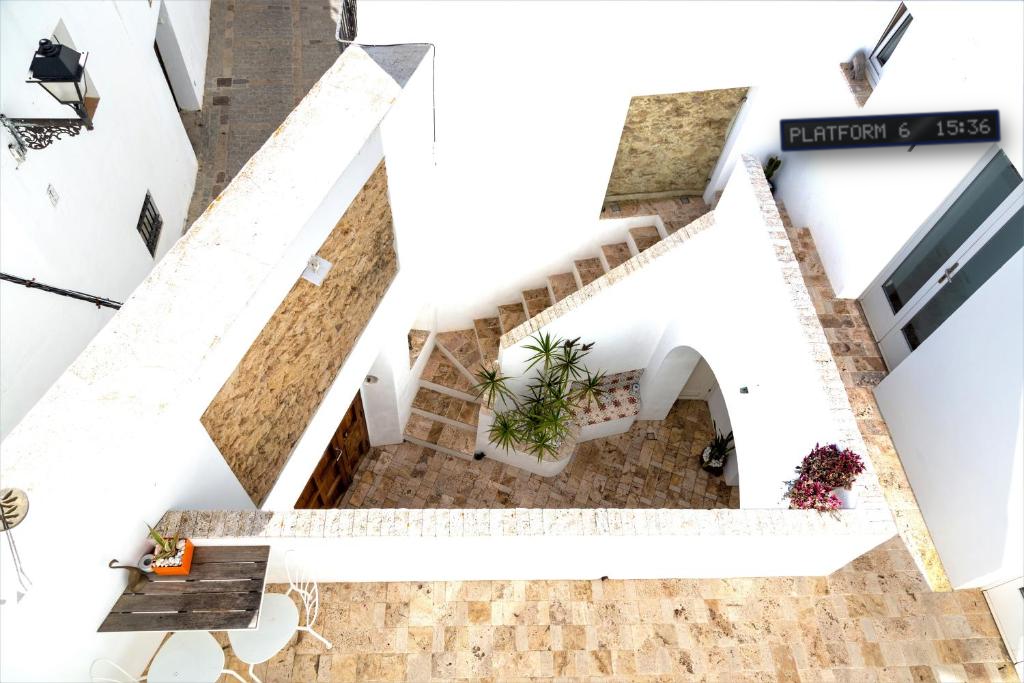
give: {"hour": 15, "minute": 36}
